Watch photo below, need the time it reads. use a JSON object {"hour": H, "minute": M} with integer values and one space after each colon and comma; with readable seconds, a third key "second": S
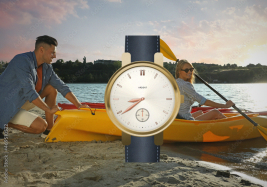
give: {"hour": 8, "minute": 39}
